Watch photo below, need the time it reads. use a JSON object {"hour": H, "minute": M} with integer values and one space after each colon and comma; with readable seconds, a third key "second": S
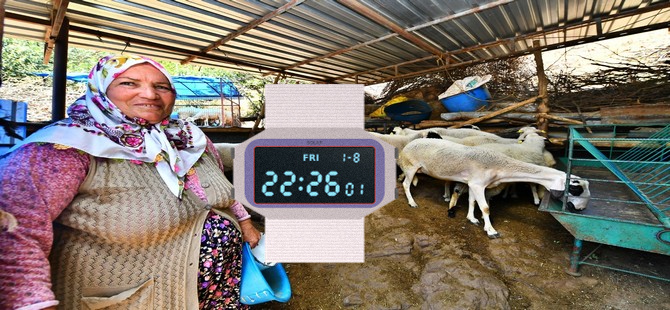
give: {"hour": 22, "minute": 26, "second": 1}
